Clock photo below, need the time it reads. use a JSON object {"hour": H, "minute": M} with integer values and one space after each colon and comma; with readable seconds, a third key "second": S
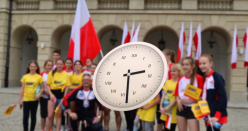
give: {"hour": 2, "minute": 28}
